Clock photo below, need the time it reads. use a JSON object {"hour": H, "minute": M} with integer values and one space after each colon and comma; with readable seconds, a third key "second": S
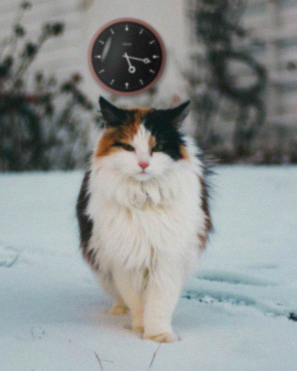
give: {"hour": 5, "minute": 17}
